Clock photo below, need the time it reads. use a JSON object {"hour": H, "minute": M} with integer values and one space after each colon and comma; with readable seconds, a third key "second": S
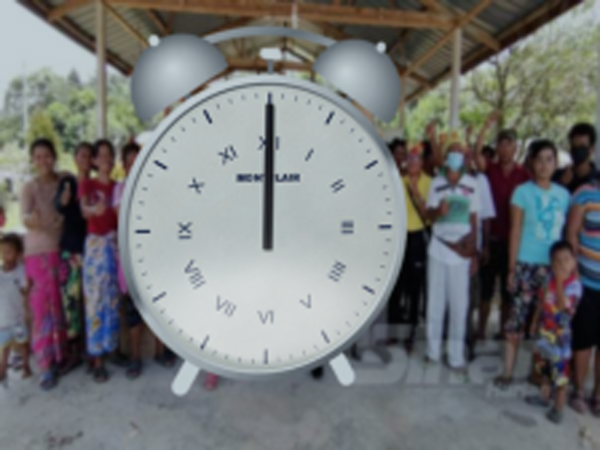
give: {"hour": 12, "minute": 0}
